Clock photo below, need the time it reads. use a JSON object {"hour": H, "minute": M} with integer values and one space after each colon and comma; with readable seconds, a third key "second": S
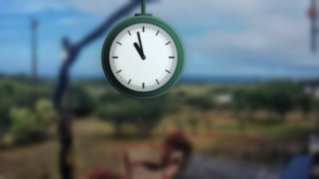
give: {"hour": 10, "minute": 58}
